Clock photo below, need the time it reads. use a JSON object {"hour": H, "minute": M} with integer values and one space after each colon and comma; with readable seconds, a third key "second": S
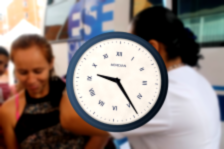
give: {"hour": 9, "minute": 24}
